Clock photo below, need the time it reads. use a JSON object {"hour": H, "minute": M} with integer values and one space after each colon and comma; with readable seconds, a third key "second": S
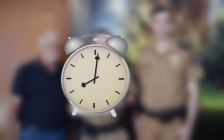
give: {"hour": 8, "minute": 1}
